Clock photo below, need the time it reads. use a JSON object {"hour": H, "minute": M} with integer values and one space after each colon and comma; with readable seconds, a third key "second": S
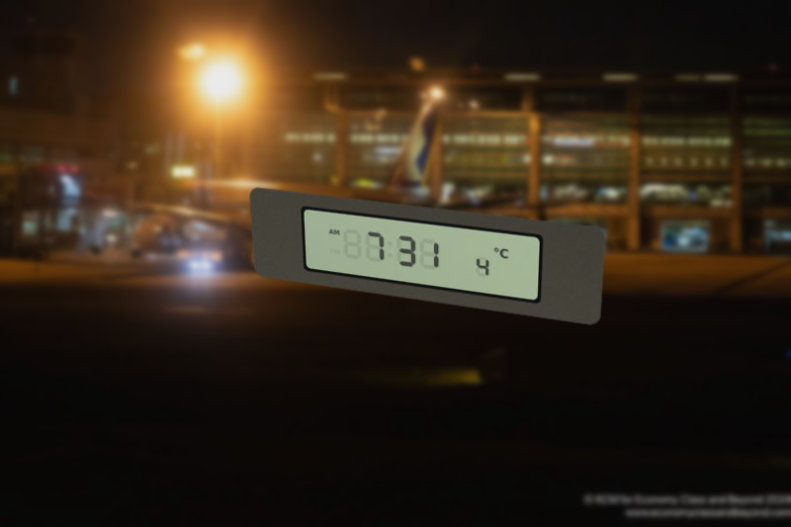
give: {"hour": 7, "minute": 31}
